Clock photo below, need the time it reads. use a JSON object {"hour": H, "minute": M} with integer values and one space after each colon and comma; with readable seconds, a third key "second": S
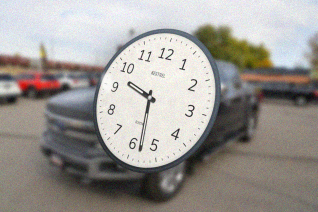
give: {"hour": 9, "minute": 28}
